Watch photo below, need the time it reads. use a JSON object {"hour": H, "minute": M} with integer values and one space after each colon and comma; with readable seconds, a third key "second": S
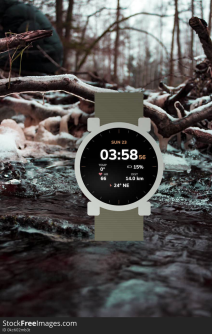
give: {"hour": 3, "minute": 58}
